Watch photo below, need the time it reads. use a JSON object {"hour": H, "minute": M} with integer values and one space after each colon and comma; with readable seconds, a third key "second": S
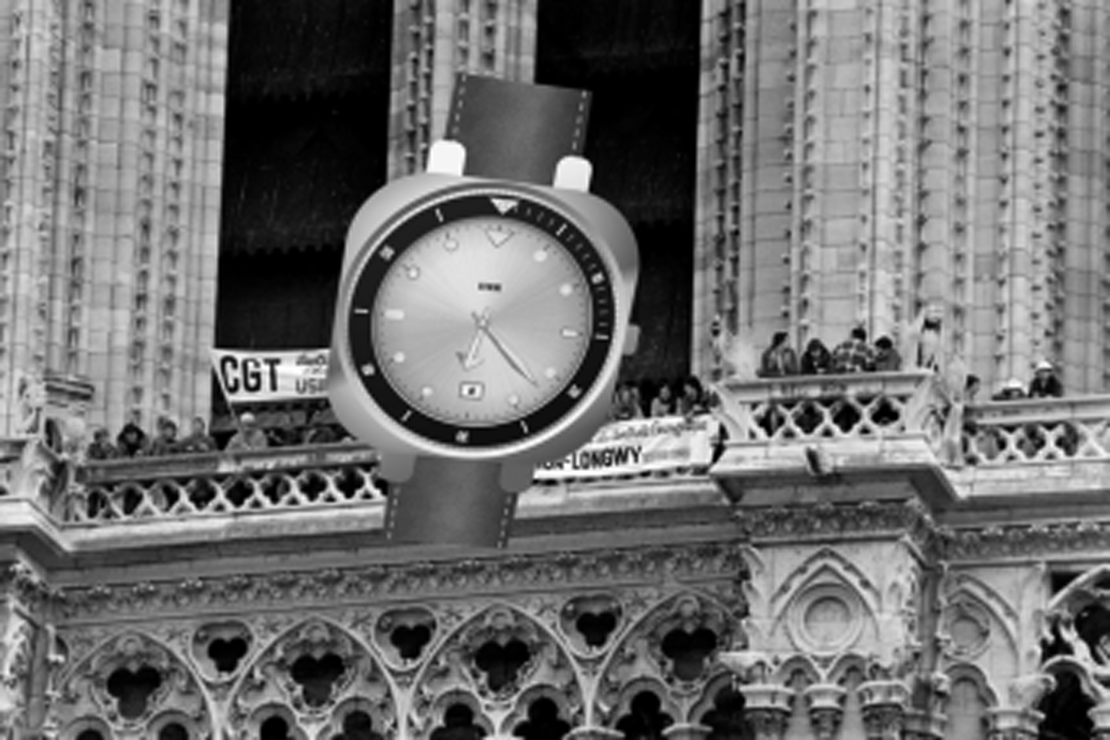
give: {"hour": 6, "minute": 22}
